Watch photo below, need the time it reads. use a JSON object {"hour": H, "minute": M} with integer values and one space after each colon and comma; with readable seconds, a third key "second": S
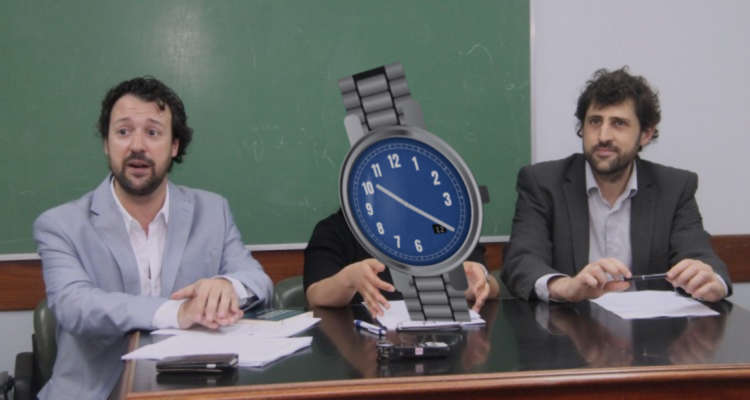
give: {"hour": 10, "minute": 21}
